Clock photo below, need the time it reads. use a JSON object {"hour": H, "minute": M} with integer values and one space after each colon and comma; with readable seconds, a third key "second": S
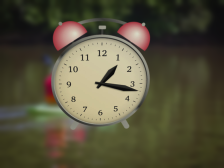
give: {"hour": 1, "minute": 17}
